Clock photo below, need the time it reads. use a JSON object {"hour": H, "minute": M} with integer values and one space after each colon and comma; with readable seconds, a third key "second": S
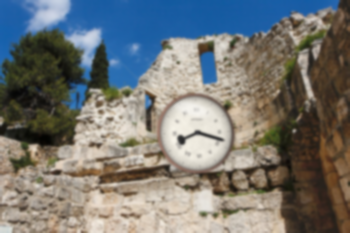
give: {"hour": 8, "minute": 18}
